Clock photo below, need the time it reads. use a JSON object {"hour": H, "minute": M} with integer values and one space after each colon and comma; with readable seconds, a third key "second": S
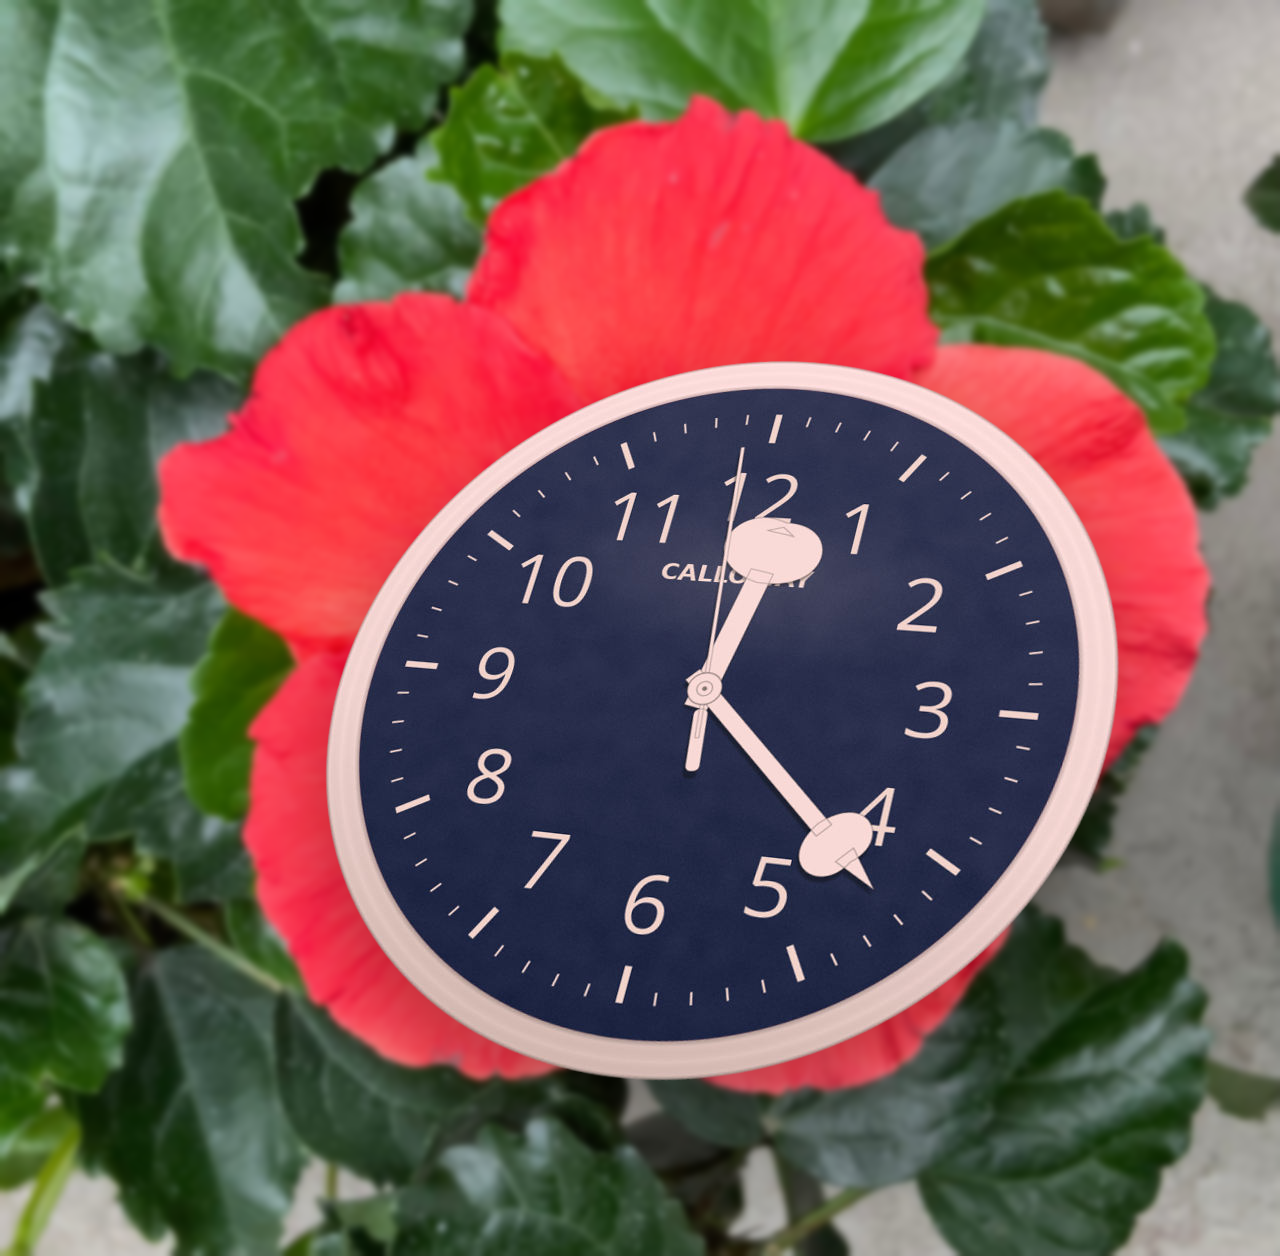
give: {"hour": 12, "minute": 21, "second": 59}
